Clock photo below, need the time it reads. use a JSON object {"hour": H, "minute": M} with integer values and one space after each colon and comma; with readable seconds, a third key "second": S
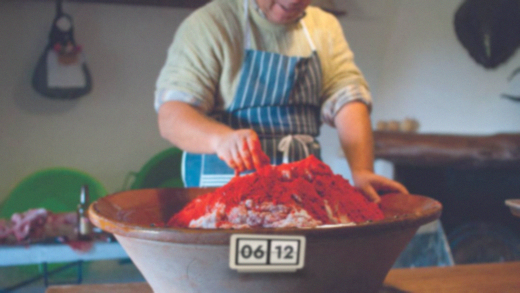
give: {"hour": 6, "minute": 12}
